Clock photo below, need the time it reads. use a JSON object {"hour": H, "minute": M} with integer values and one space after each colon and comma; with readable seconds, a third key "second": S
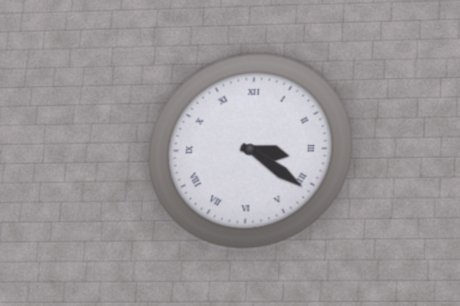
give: {"hour": 3, "minute": 21}
